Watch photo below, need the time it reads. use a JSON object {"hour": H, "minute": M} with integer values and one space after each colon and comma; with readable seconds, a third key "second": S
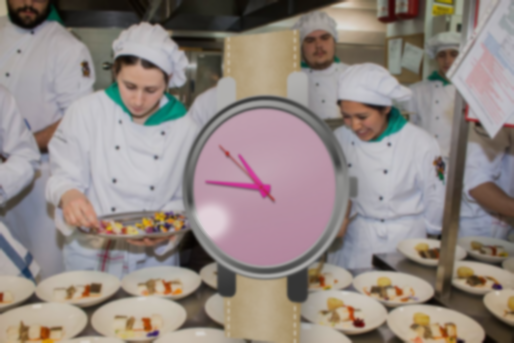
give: {"hour": 10, "minute": 45, "second": 52}
